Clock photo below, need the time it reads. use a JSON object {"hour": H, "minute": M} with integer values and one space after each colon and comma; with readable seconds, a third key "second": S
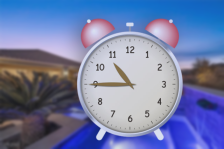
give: {"hour": 10, "minute": 45}
